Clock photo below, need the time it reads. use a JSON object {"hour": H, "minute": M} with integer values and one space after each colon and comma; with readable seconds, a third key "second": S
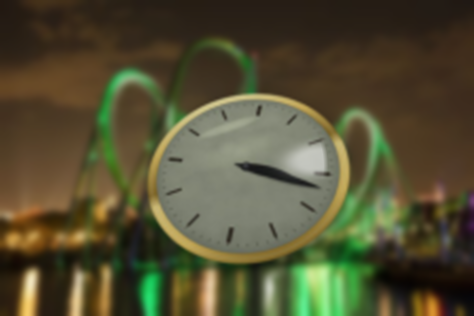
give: {"hour": 3, "minute": 17}
